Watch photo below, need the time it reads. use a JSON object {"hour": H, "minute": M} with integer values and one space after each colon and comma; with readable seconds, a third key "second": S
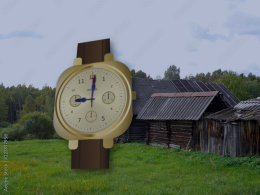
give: {"hour": 9, "minute": 1}
